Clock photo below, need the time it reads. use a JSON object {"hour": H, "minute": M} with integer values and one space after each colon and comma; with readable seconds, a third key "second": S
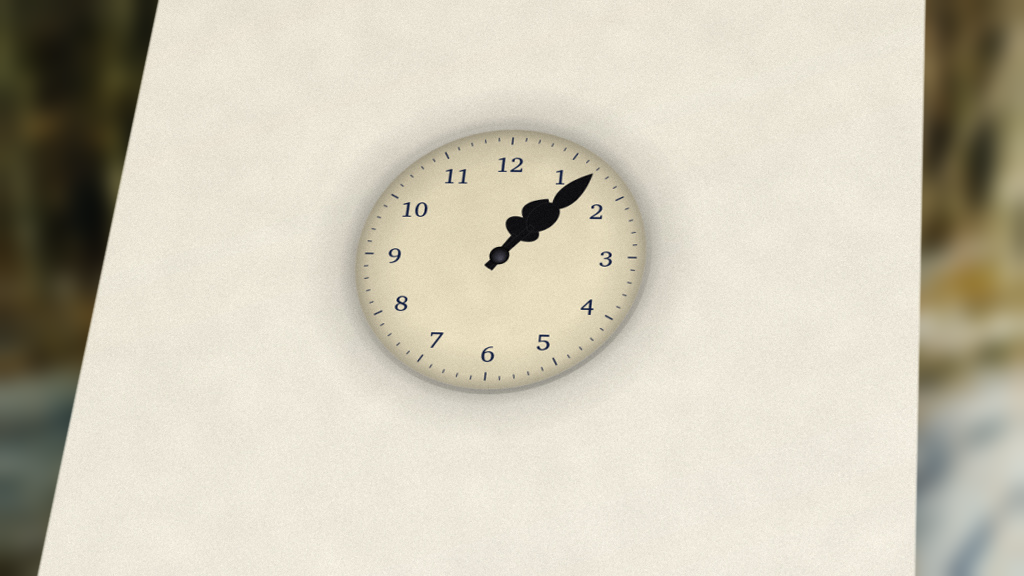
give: {"hour": 1, "minute": 7}
